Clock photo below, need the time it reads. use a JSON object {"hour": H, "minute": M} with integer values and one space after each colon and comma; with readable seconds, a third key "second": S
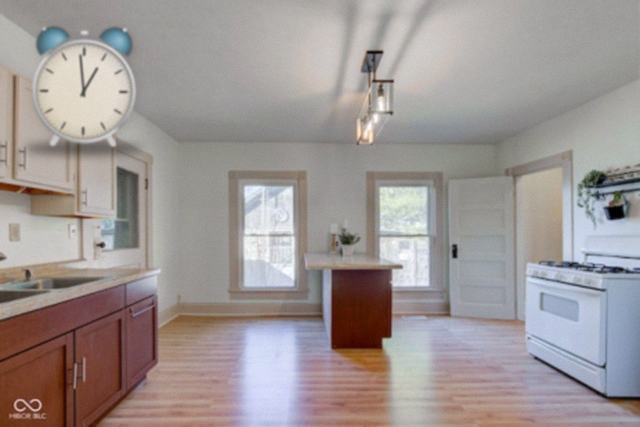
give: {"hour": 12, "minute": 59}
